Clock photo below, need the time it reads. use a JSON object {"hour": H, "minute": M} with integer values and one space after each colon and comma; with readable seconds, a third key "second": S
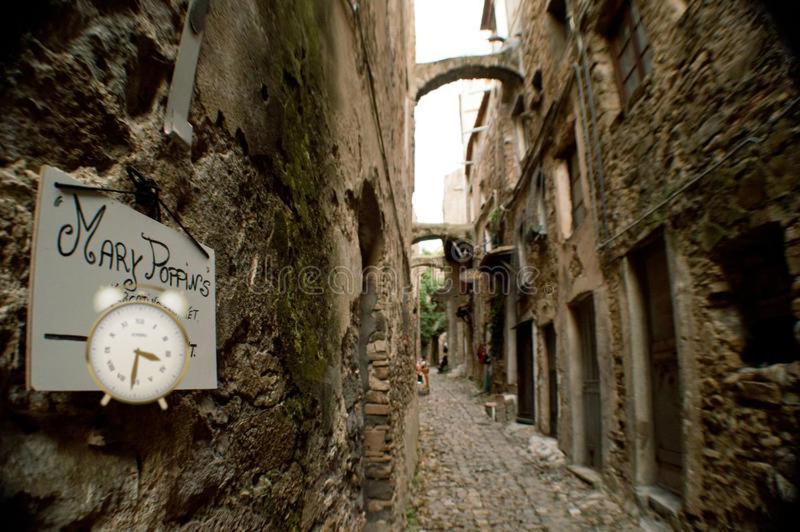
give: {"hour": 3, "minute": 31}
